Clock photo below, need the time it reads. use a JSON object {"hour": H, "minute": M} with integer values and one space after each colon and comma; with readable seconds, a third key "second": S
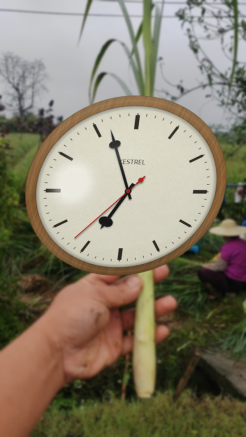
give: {"hour": 6, "minute": 56, "second": 37}
